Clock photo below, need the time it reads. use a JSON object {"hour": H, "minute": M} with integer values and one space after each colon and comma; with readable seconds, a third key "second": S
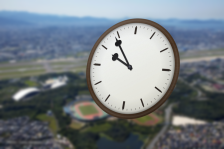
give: {"hour": 9, "minute": 54}
